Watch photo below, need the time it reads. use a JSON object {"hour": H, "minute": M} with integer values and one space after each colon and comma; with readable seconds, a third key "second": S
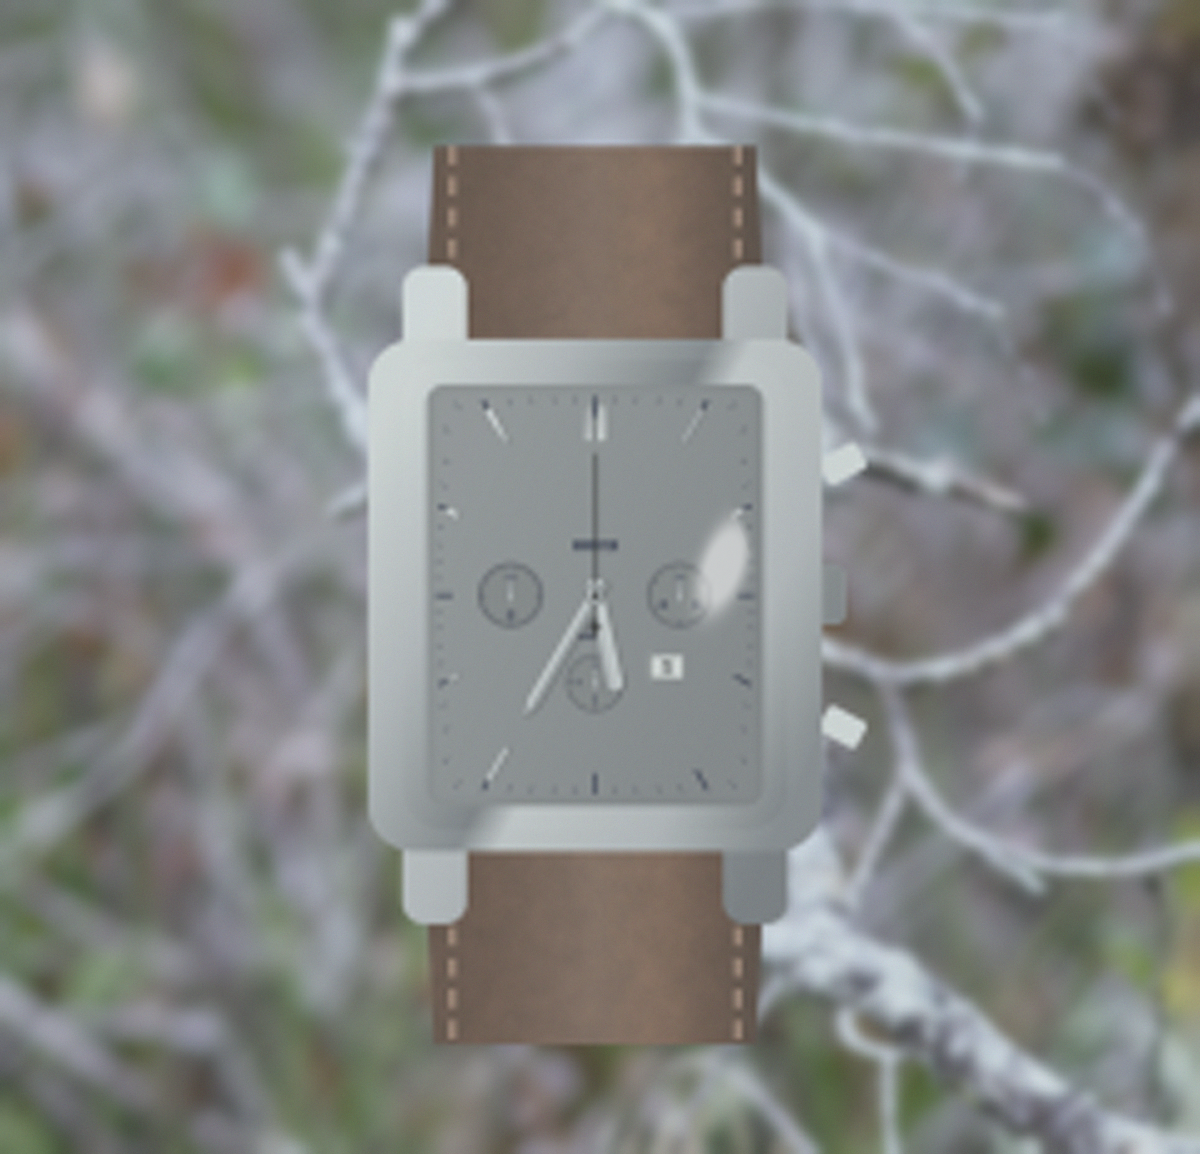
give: {"hour": 5, "minute": 35}
